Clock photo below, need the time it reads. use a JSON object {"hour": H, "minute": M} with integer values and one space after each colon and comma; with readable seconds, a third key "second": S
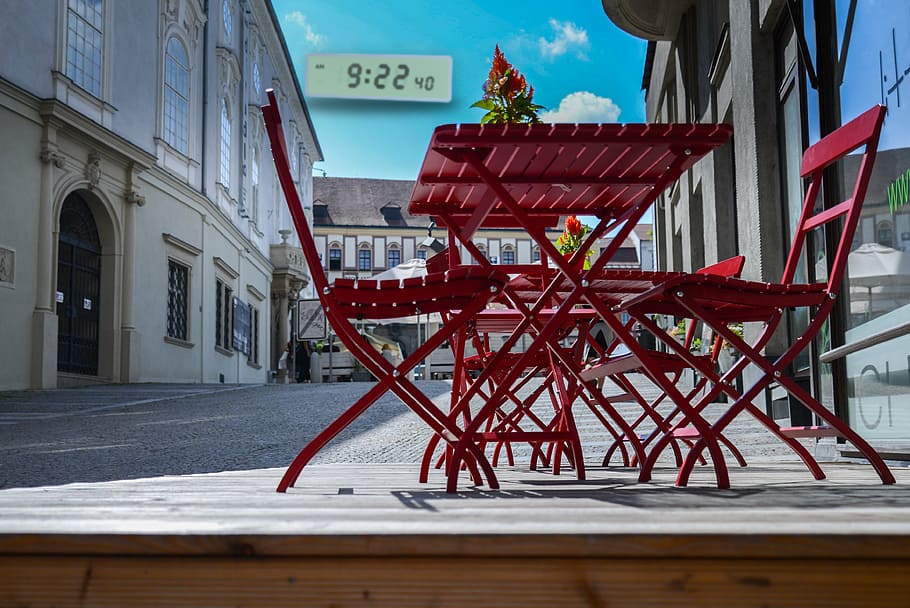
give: {"hour": 9, "minute": 22, "second": 40}
